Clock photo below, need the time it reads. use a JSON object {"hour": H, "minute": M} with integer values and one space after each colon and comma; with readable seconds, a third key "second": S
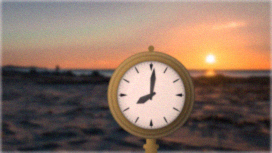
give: {"hour": 8, "minute": 1}
